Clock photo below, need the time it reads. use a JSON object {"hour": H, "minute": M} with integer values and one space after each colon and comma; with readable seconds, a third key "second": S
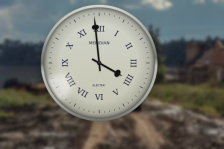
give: {"hour": 3, "minute": 59}
